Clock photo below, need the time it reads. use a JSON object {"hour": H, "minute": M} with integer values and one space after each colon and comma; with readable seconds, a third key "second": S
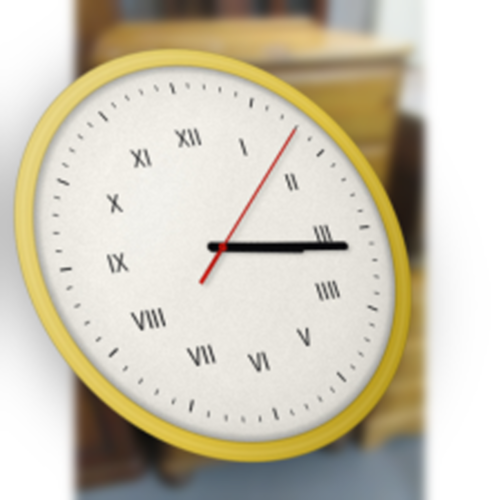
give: {"hour": 3, "minute": 16, "second": 8}
